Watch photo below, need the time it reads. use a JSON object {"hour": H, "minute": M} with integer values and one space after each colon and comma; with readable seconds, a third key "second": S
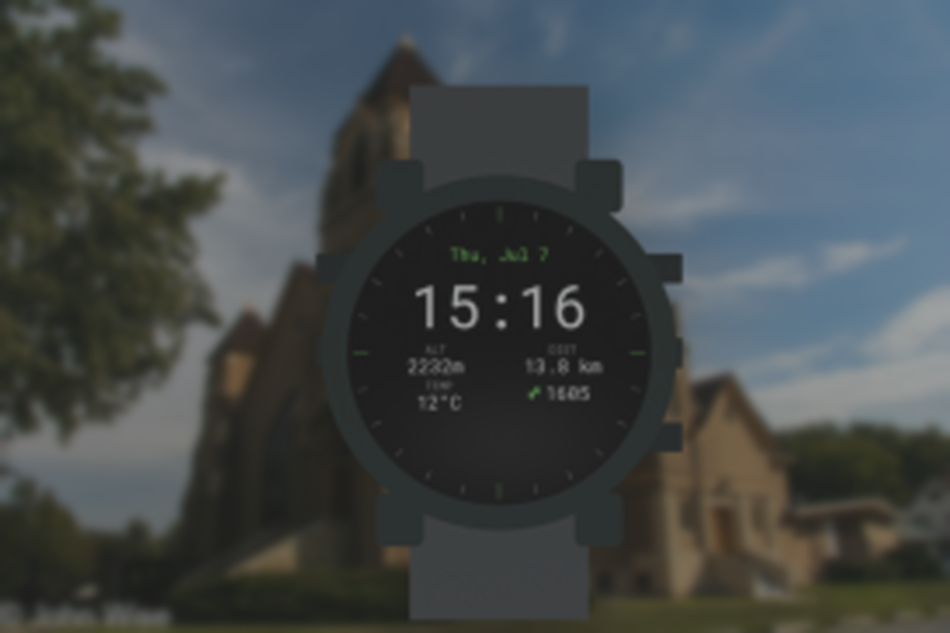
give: {"hour": 15, "minute": 16}
